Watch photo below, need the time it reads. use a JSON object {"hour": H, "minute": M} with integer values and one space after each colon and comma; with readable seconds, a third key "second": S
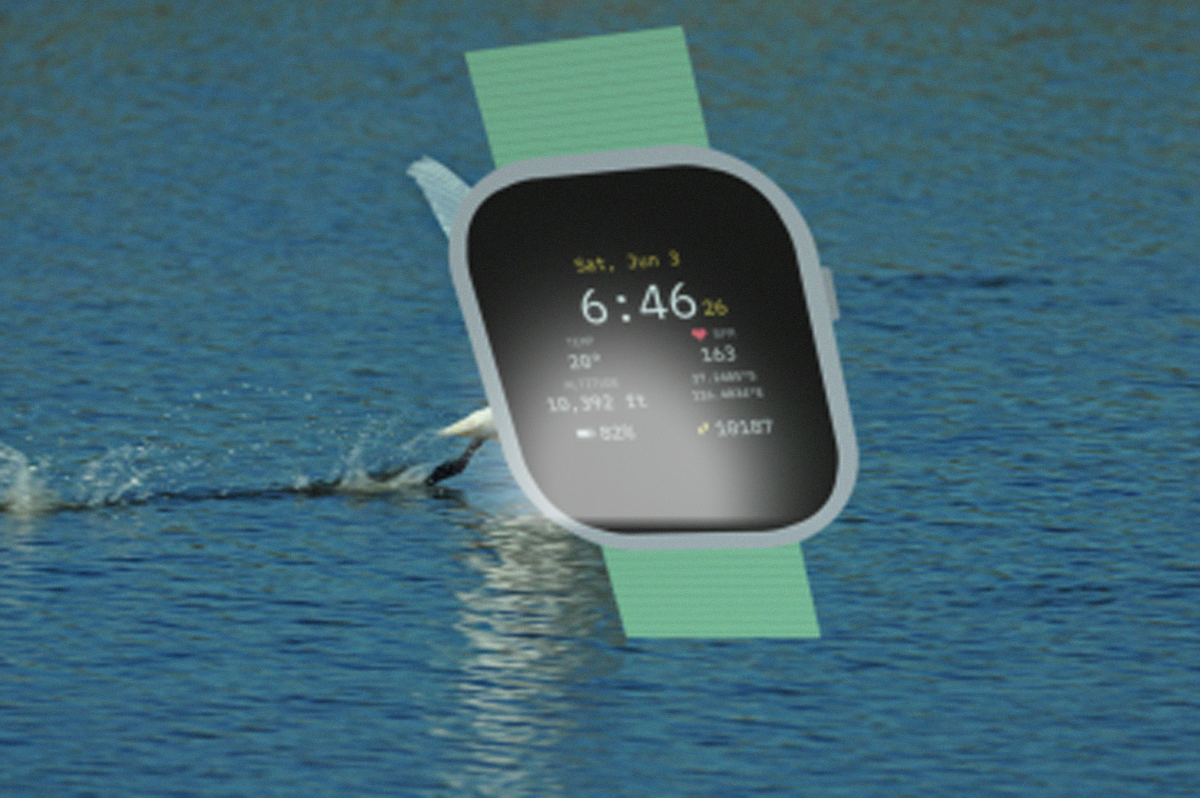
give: {"hour": 6, "minute": 46}
